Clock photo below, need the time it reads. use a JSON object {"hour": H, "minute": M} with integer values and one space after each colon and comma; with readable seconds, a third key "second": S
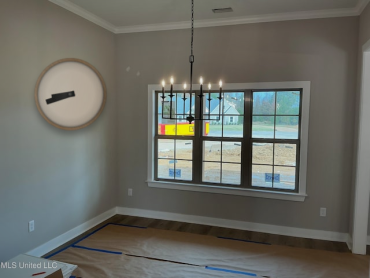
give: {"hour": 8, "minute": 42}
